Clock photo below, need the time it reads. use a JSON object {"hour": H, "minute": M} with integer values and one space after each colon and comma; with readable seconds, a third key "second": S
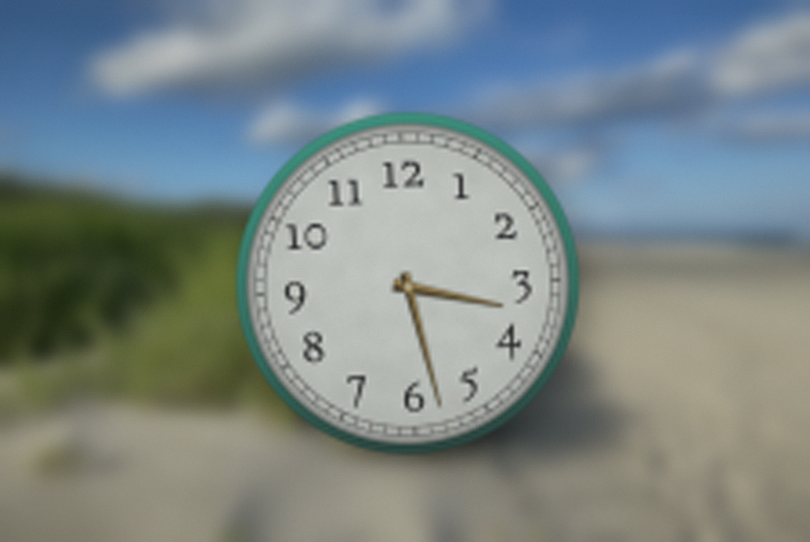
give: {"hour": 3, "minute": 28}
